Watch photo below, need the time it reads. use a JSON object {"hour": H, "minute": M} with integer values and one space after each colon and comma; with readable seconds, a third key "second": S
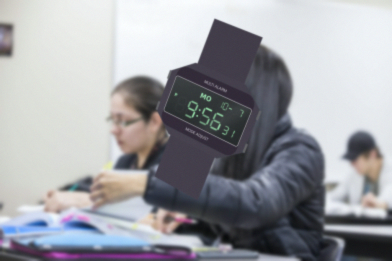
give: {"hour": 9, "minute": 56}
